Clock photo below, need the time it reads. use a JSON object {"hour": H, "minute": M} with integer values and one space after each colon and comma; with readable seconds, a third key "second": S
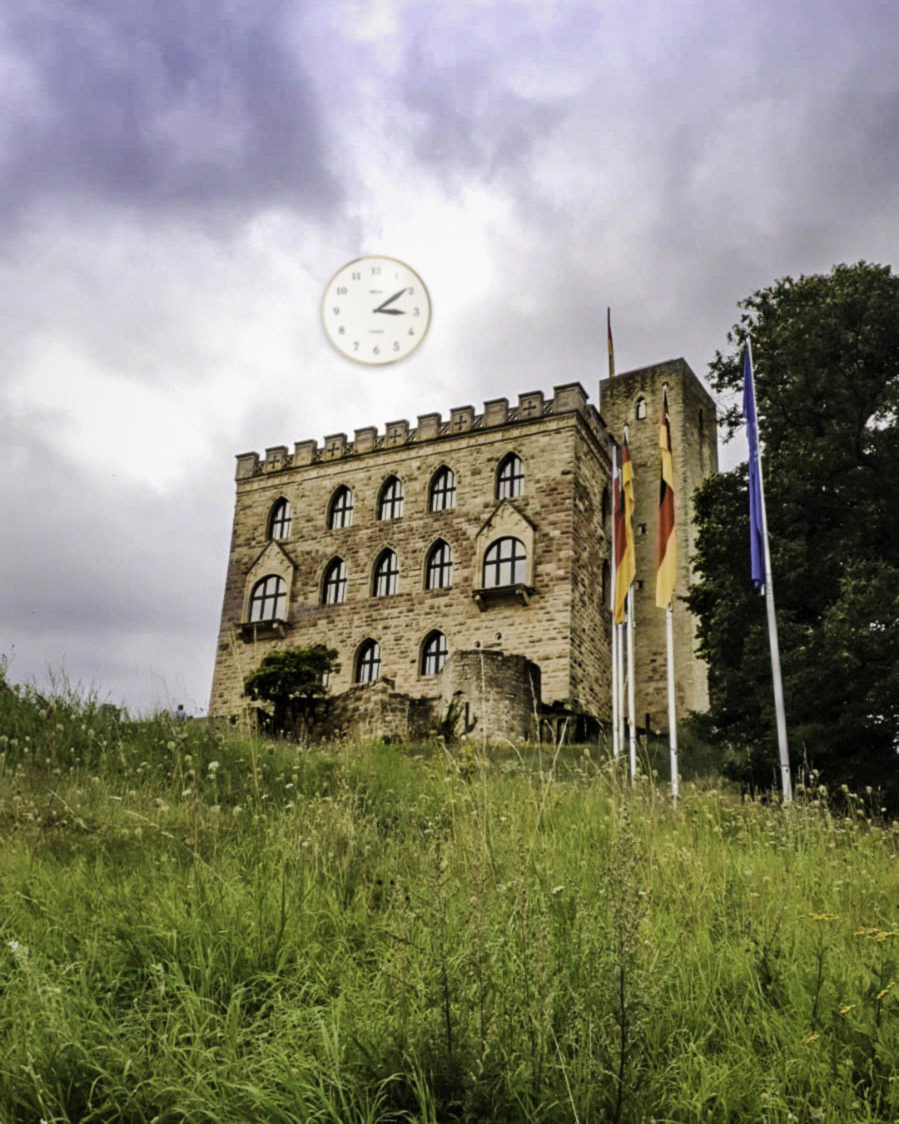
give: {"hour": 3, "minute": 9}
